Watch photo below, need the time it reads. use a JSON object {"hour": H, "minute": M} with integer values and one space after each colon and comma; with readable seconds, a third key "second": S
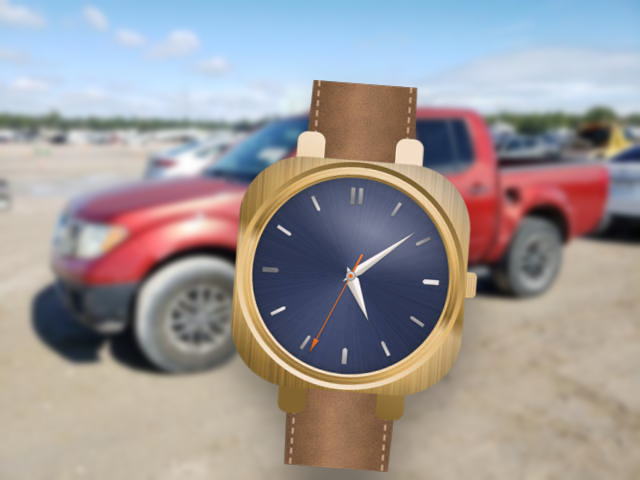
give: {"hour": 5, "minute": 8, "second": 34}
